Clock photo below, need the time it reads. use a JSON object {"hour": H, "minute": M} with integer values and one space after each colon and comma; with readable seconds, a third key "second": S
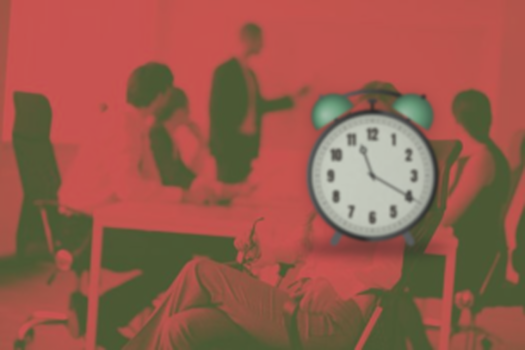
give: {"hour": 11, "minute": 20}
